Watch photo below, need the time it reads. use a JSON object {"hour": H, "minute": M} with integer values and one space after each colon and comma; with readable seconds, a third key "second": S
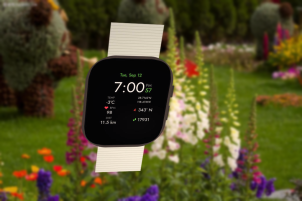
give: {"hour": 7, "minute": 0}
